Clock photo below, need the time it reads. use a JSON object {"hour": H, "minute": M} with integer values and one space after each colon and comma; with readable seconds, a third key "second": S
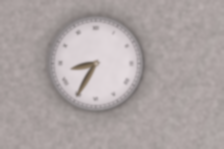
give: {"hour": 8, "minute": 35}
